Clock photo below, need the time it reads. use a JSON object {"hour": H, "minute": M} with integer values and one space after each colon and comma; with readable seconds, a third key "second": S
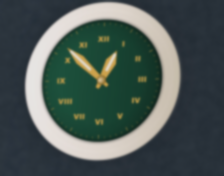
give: {"hour": 12, "minute": 52}
